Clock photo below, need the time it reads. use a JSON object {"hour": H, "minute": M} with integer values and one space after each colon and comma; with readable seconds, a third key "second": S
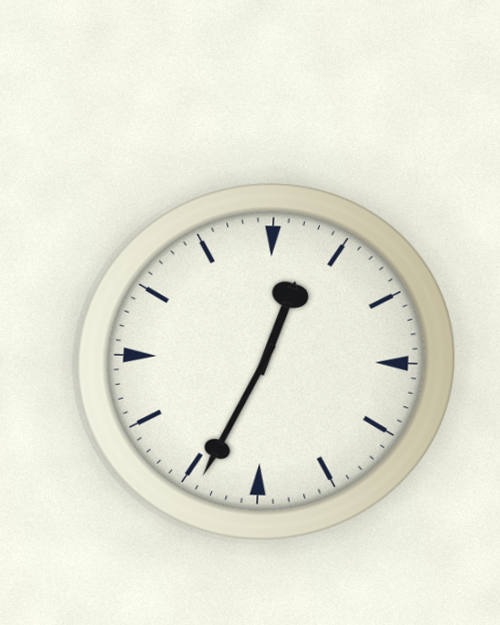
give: {"hour": 12, "minute": 34}
